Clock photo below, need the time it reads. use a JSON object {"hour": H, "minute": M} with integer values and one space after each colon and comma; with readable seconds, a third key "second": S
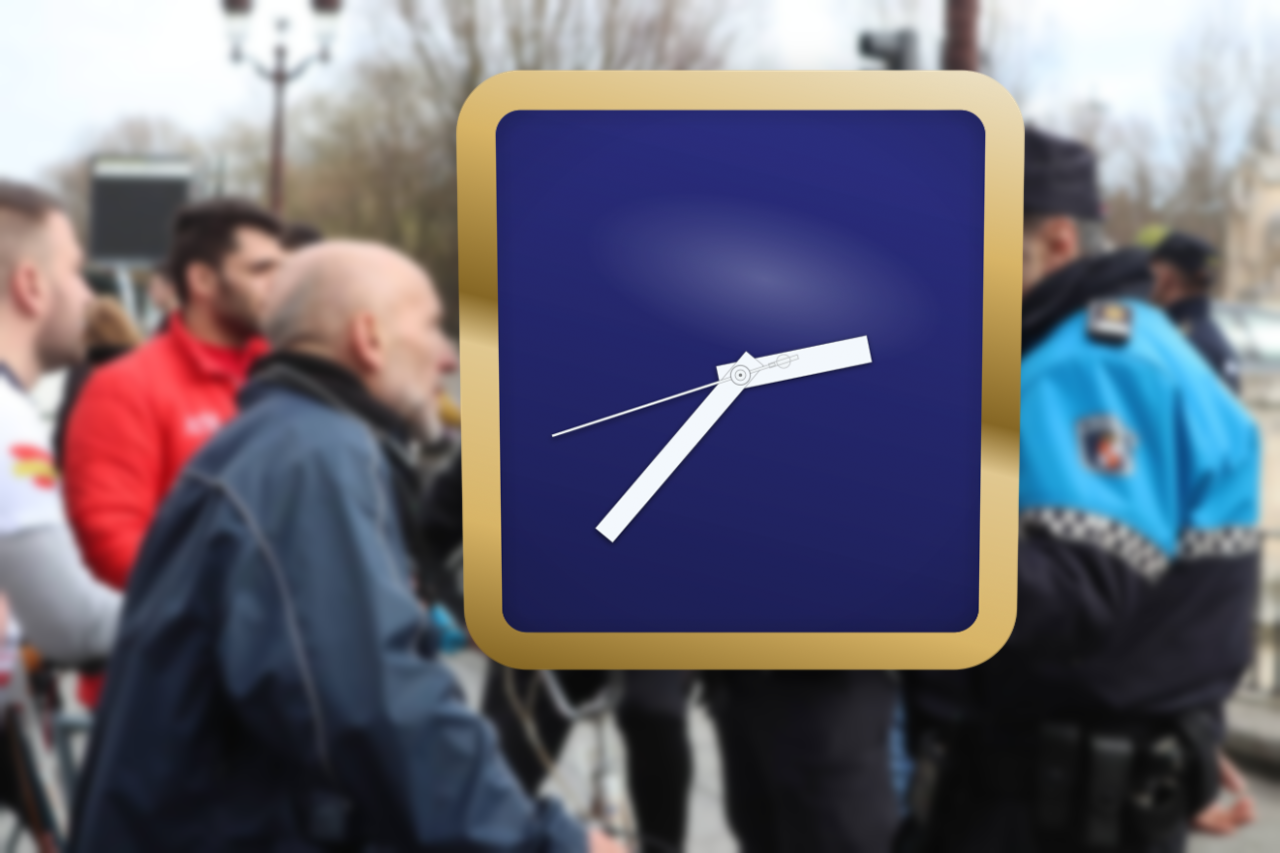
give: {"hour": 2, "minute": 36, "second": 42}
